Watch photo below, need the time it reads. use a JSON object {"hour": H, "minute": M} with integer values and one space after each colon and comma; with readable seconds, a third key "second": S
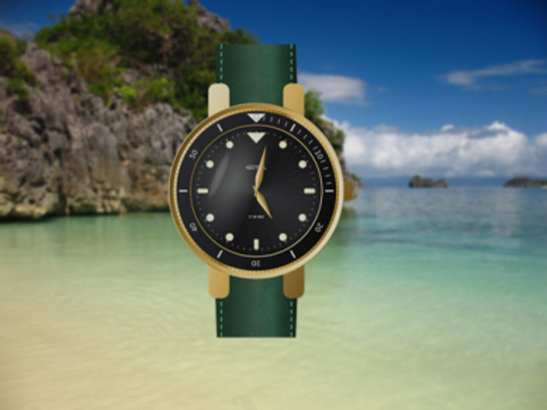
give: {"hour": 5, "minute": 2}
